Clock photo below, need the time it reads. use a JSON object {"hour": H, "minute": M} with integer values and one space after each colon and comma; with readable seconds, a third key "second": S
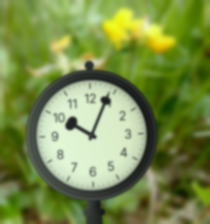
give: {"hour": 10, "minute": 4}
